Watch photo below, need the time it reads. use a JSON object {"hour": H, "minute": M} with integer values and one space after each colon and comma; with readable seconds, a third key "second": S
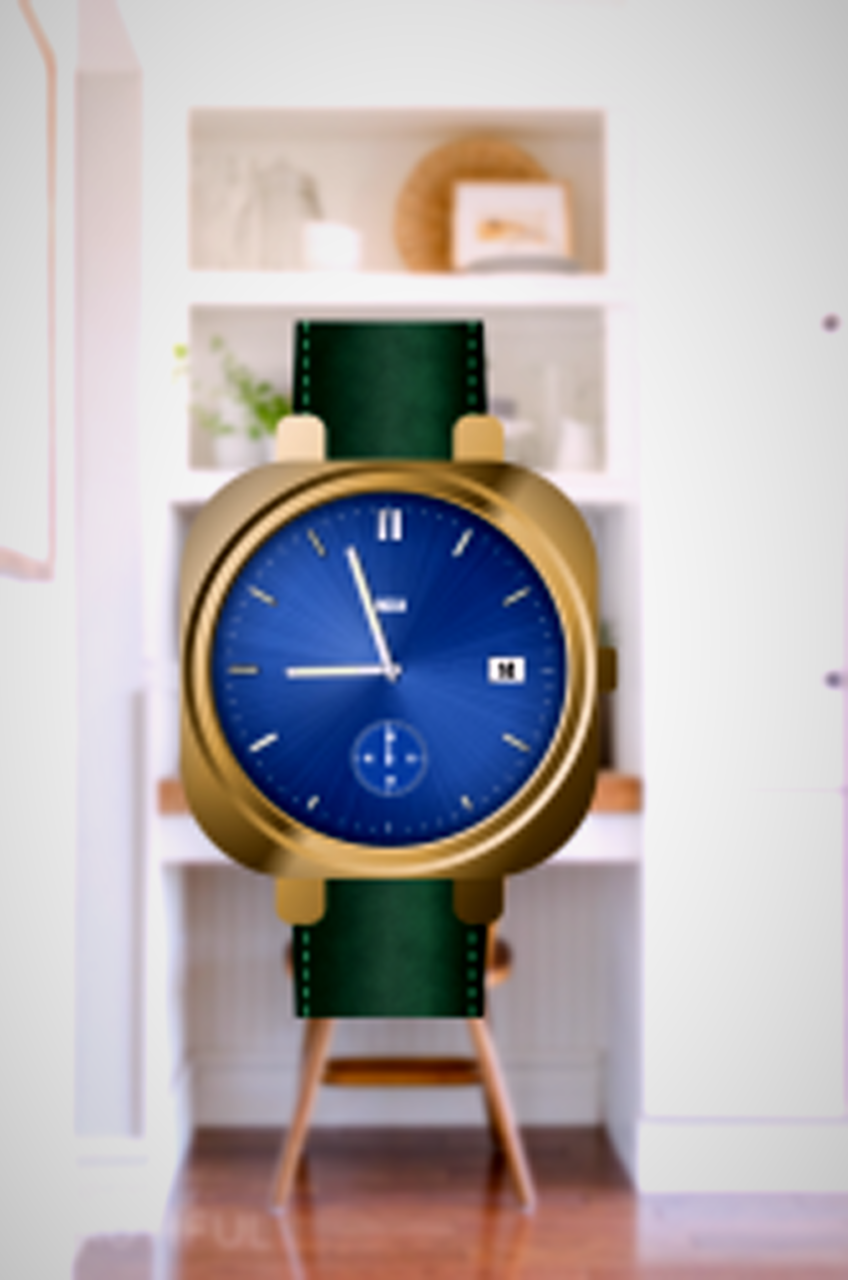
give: {"hour": 8, "minute": 57}
